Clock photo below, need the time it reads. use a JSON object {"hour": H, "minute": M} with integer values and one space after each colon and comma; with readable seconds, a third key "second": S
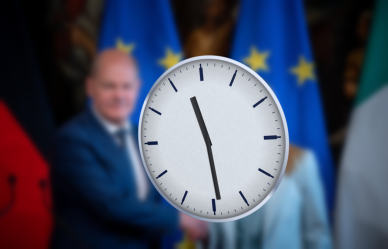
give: {"hour": 11, "minute": 29}
